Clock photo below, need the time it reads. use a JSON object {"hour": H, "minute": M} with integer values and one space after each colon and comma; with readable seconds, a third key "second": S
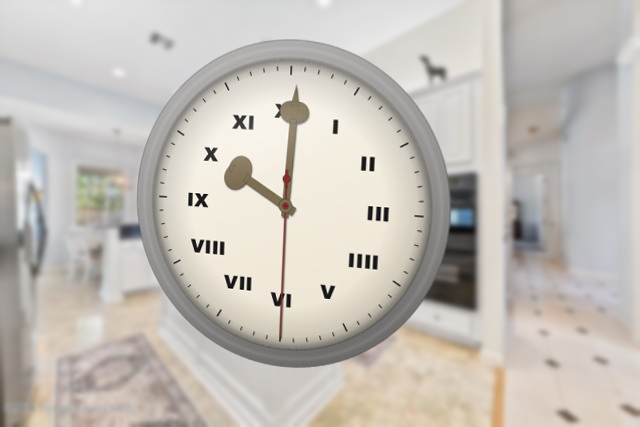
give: {"hour": 10, "minute": 0, "second": 30}
